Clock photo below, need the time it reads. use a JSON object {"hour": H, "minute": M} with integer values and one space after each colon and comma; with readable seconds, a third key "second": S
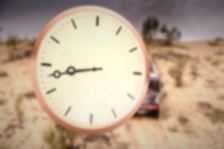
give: {"hour": 8, "minute": 43}
